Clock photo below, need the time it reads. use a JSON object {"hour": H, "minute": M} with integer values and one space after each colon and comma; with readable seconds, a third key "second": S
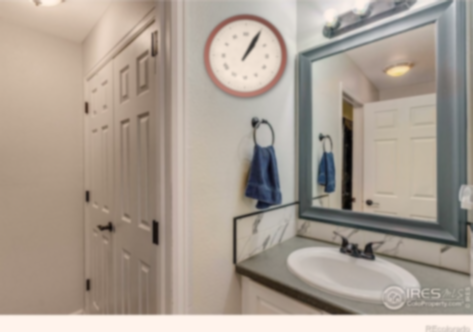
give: {"hour": 1, "minute": 5}
